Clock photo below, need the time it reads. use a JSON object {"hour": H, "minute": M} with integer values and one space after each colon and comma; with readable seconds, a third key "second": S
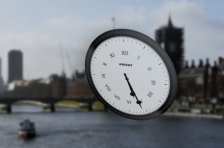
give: {"hour": 5, "minute": 26}
